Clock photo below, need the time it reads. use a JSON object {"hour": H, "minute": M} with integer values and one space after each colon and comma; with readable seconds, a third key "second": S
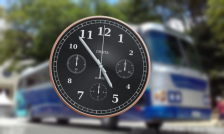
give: {"hour": 4, "minute": 53}
